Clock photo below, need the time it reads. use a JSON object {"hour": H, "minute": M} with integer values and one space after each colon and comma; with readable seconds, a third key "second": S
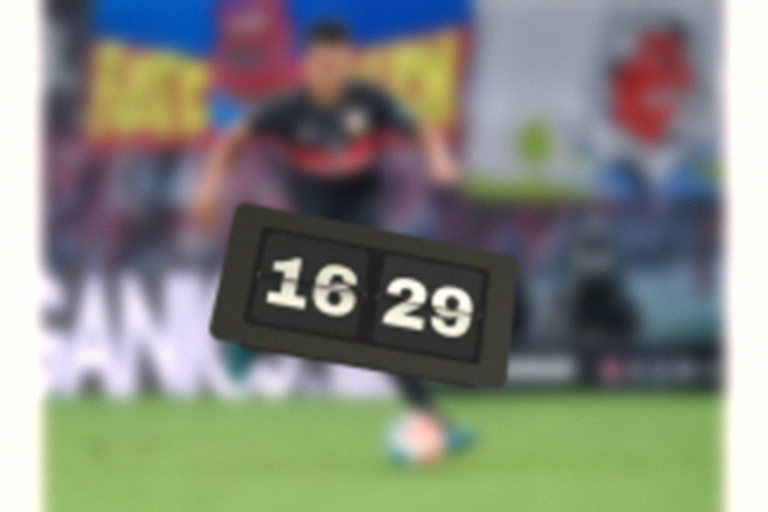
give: {"hour": 16, "minute": 29}
